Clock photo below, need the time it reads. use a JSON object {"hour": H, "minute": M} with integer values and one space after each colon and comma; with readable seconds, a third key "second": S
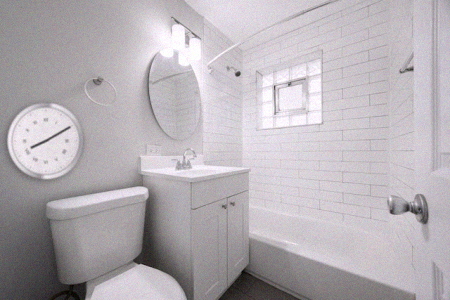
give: {"hour": 8, "minute": 10}
